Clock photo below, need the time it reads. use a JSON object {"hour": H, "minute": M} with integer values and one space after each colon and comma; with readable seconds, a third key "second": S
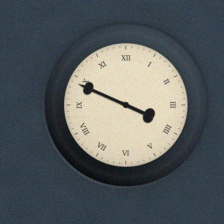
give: {"hour": 3, "minute": 49}
